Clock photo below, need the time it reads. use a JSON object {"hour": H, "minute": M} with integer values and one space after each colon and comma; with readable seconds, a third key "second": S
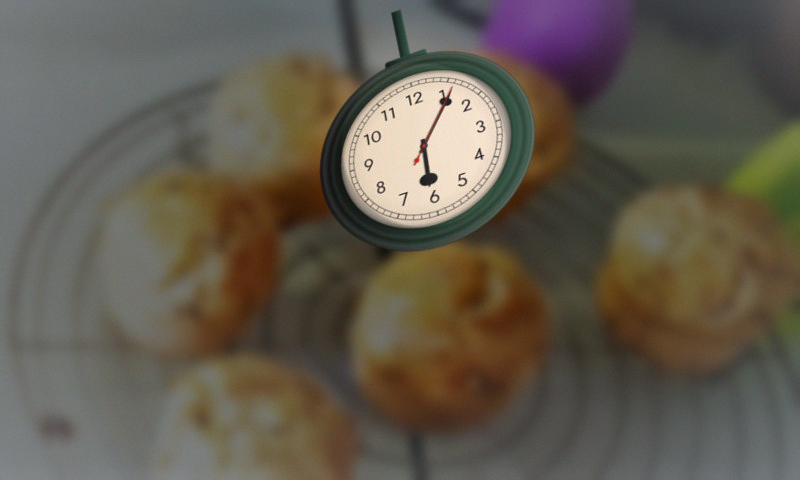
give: {"hour": 6, "minute": 6, "second": 6}
